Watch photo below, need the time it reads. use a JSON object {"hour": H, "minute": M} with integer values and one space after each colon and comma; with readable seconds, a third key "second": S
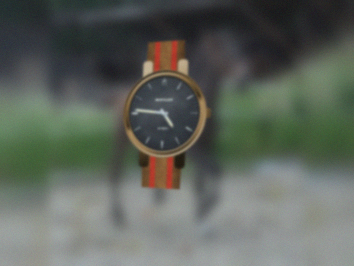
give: {"hour": 4, "minute": 46}
